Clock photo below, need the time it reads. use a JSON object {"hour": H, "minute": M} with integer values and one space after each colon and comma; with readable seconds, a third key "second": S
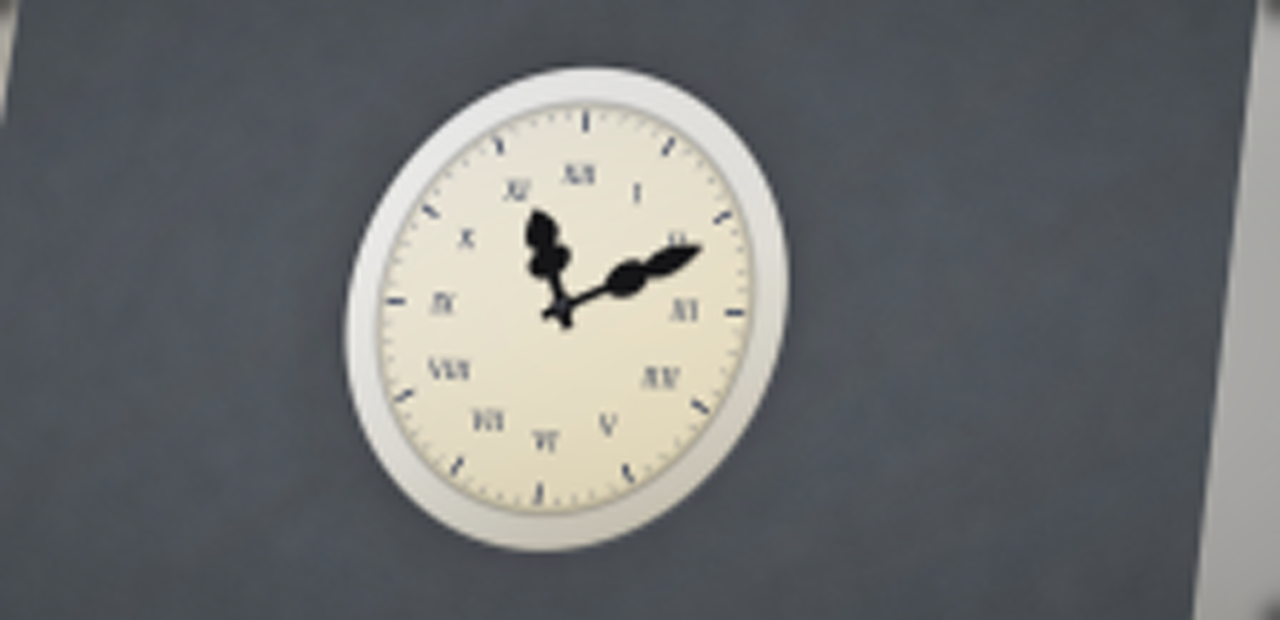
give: {"hour": 11, "minute": 11}
